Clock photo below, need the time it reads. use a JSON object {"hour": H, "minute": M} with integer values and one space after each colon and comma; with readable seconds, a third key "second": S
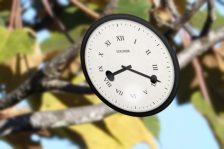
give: {"hour": 8, "minute": 19}
